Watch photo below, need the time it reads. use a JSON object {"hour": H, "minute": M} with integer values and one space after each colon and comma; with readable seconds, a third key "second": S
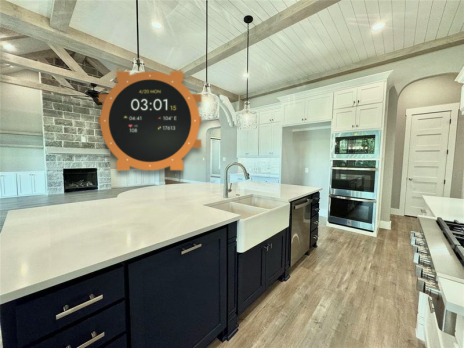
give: {"hour": 3, "minute": 1}
